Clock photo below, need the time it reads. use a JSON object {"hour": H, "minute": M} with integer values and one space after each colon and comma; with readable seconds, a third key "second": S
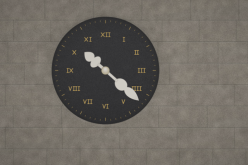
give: {"hour": 10, "minute": 22}
